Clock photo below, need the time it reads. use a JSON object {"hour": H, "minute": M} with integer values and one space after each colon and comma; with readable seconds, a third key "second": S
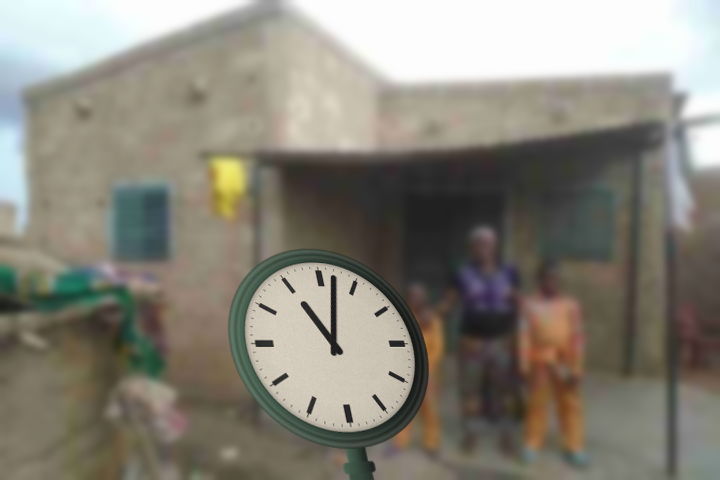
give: {"hour": 11, "minute": 2}
